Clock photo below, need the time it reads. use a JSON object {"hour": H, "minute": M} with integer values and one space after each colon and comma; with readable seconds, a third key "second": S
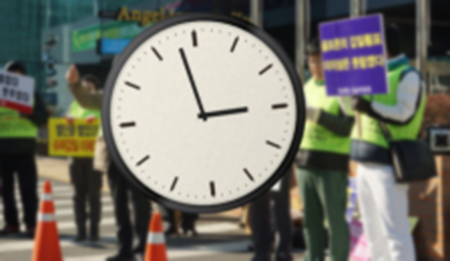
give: {"hour": 2, "minute": 58}
